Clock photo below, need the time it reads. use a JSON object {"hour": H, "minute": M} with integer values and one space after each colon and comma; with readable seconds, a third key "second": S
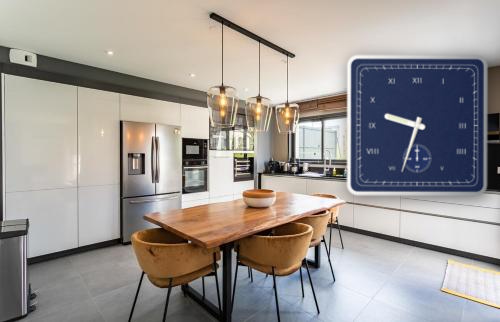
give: {"hour": 9, "minute": 33}
